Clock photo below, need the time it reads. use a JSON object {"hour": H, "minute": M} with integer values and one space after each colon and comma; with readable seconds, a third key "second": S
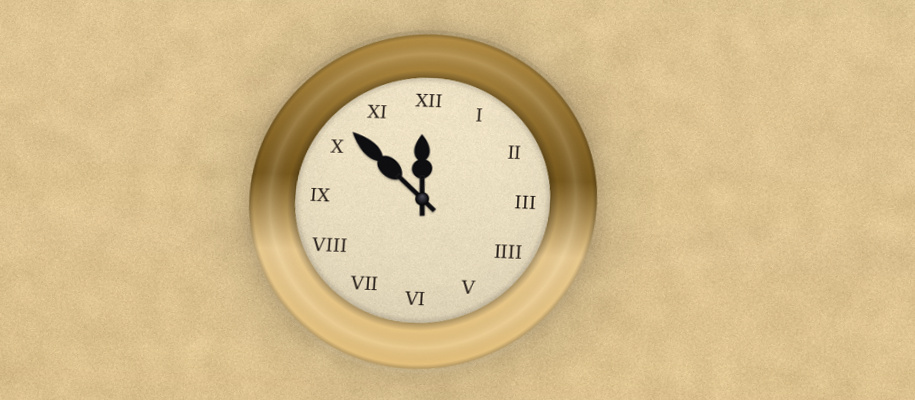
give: {"hour": 11, "minute": 52}
